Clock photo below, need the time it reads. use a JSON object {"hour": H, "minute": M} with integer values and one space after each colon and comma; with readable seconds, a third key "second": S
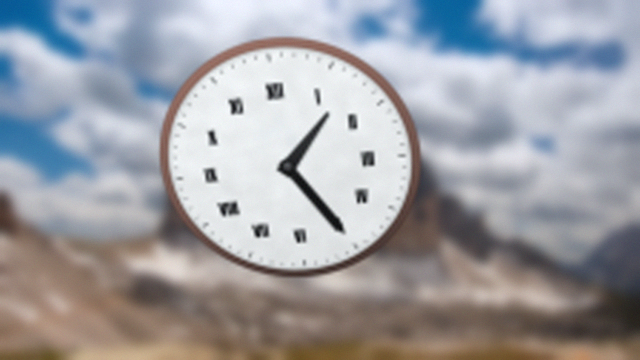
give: {"hour": 1, "minute": 25}
